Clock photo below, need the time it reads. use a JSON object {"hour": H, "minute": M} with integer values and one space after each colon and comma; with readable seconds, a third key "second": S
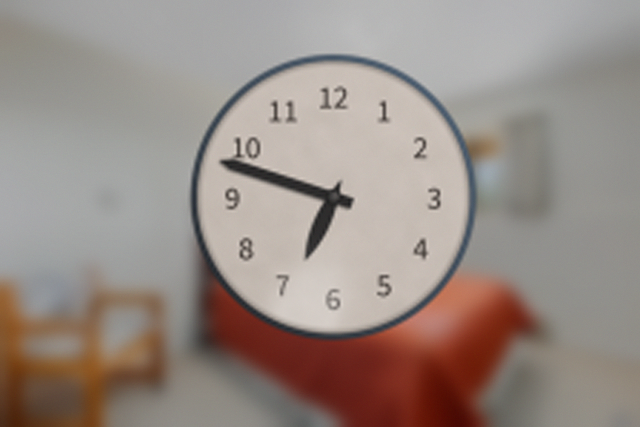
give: {"hour": 6, "minute": 48}
